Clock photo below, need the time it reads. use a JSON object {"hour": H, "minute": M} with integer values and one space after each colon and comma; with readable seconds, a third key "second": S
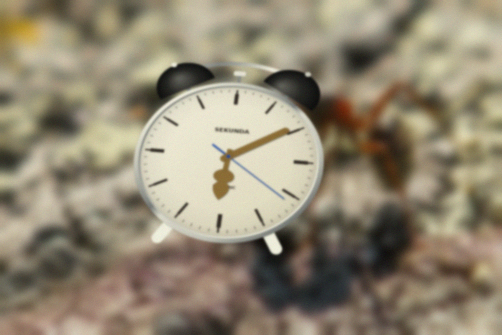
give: {"hour": 6, "minute": 9, "second": 21}
